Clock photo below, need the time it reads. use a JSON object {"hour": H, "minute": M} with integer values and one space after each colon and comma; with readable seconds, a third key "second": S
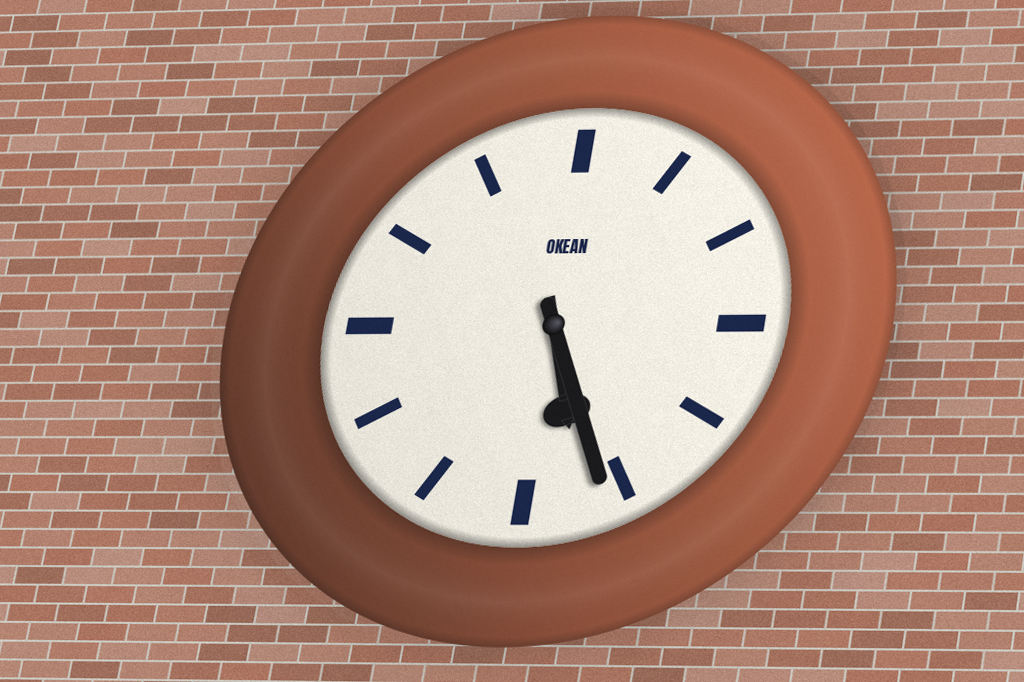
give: {"hour": 5, "minute": 26}
